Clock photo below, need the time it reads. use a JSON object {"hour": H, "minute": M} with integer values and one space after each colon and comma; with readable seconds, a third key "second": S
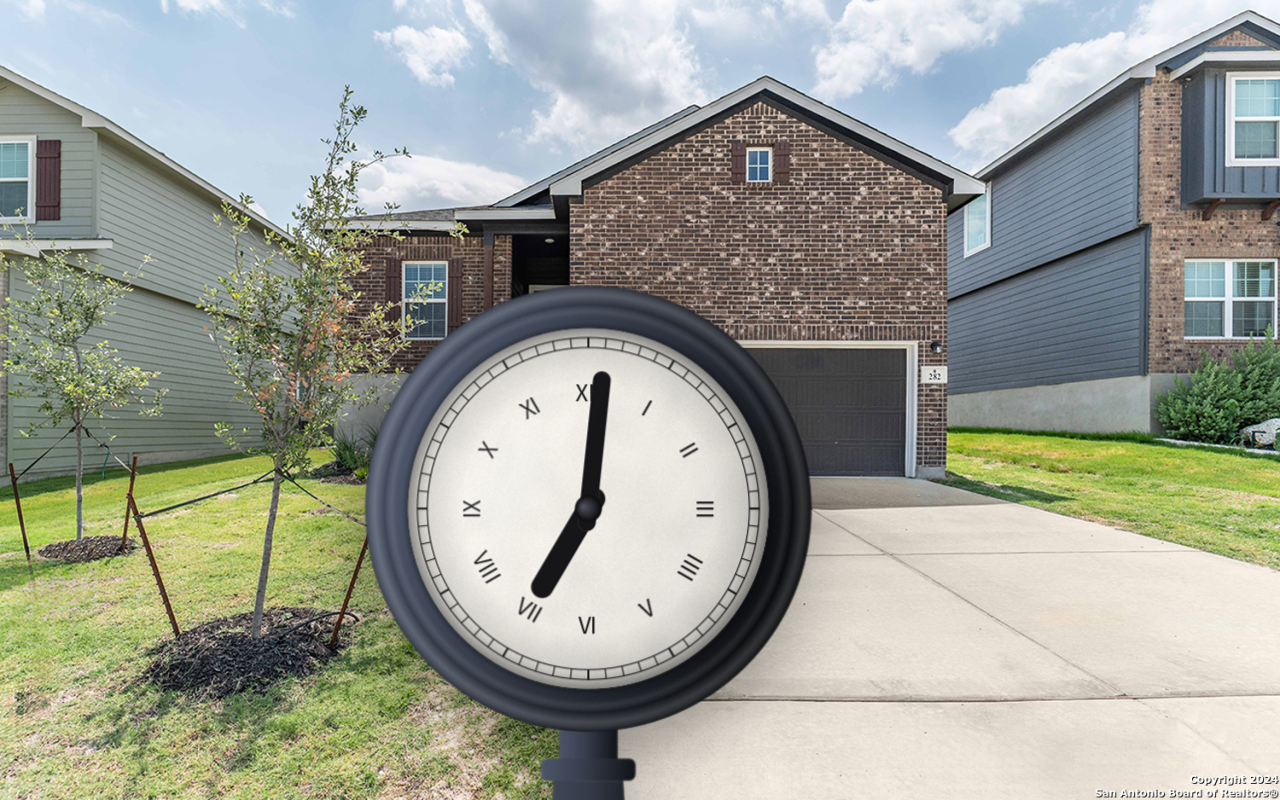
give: {"hour": 7, "minute": 1}
